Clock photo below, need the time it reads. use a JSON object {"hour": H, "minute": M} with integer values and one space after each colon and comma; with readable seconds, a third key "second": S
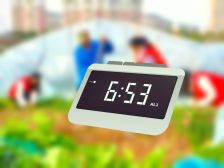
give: {"hour": 6, "minute": 53}
